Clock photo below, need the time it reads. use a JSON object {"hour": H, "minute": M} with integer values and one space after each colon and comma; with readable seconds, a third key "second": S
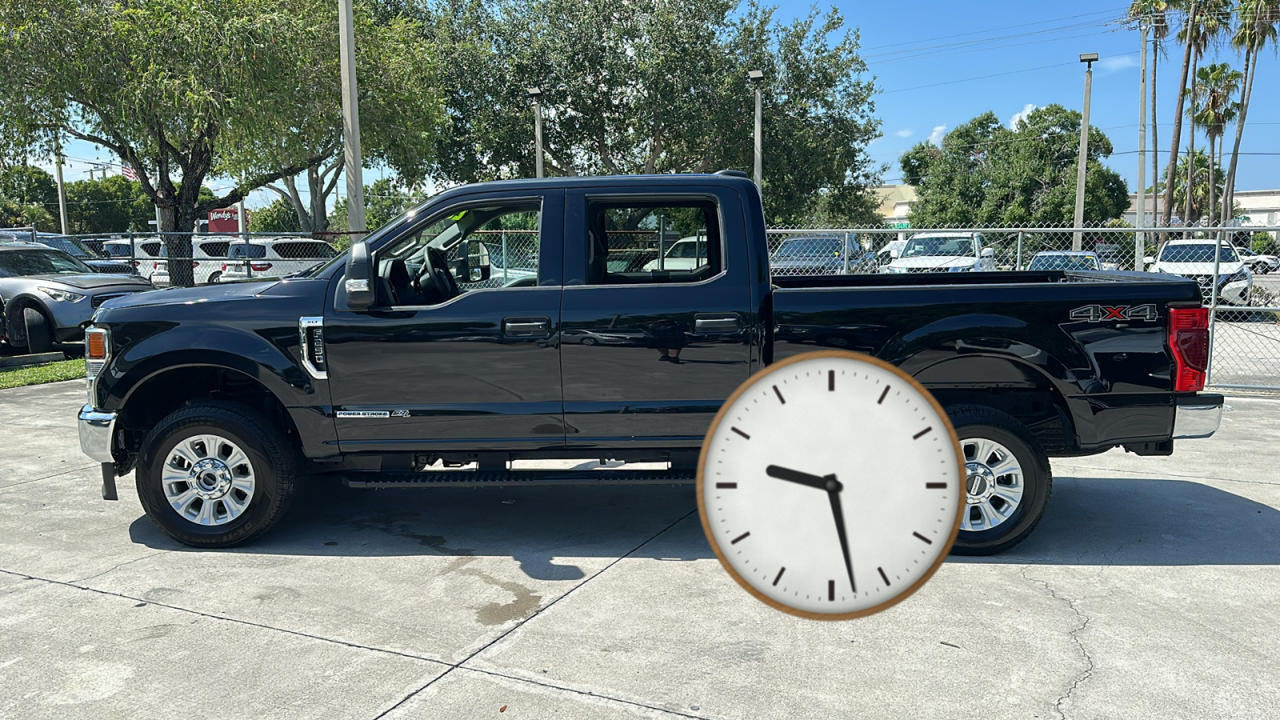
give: {"hour": 9, "minute": 28}
